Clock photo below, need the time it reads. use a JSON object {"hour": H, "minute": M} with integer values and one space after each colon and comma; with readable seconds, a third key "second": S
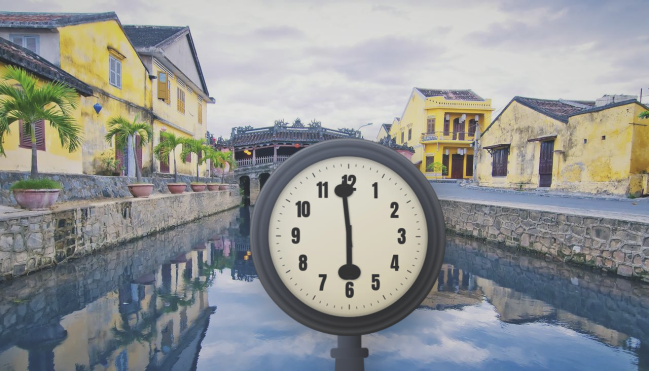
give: {"hour": 5, "minute": 59}
